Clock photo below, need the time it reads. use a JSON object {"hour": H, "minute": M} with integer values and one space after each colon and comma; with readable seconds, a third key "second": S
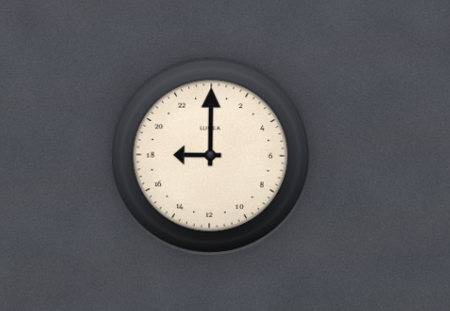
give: {"hour": 18, "minute": 0}
